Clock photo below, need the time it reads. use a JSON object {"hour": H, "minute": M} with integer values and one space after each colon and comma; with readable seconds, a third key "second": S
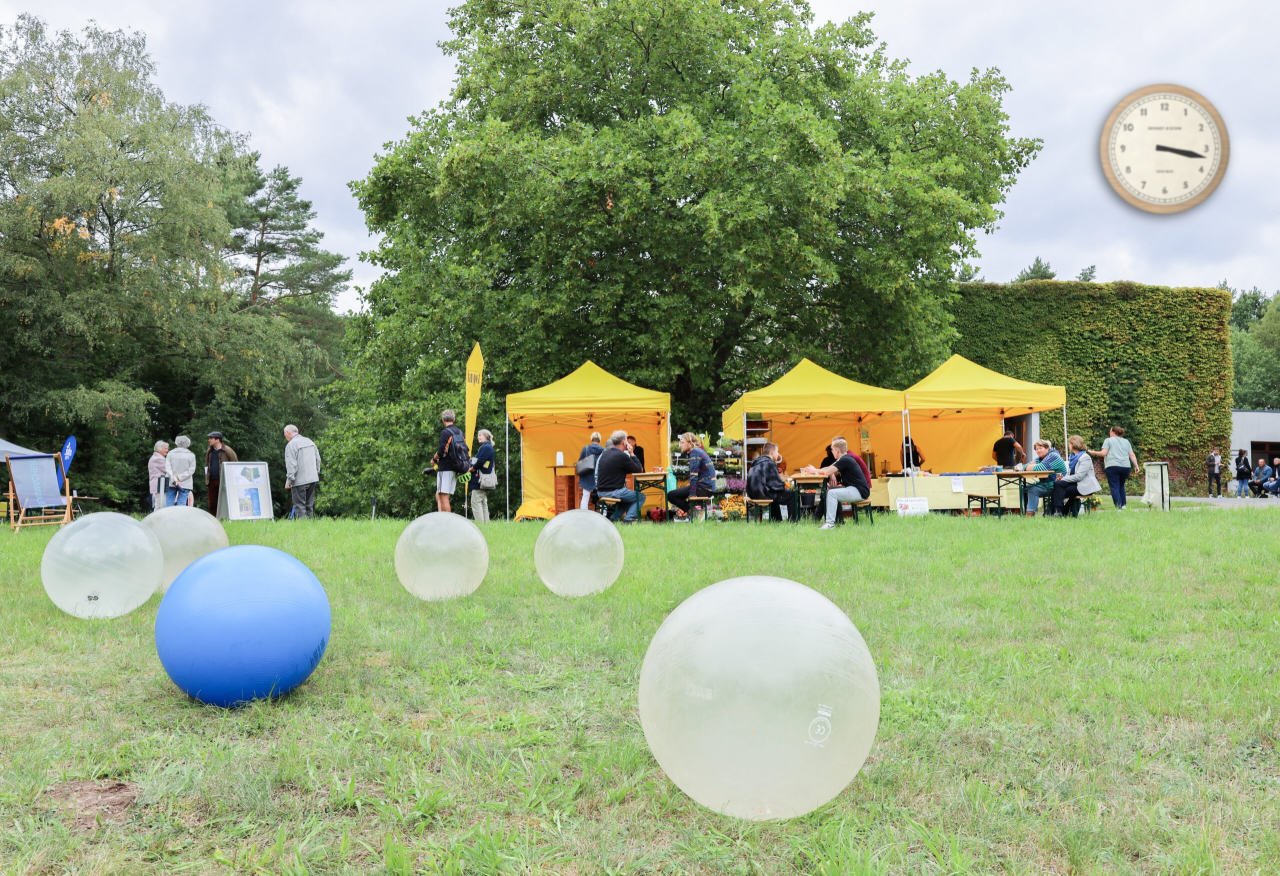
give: {"hour": 3, "minute": 17}
